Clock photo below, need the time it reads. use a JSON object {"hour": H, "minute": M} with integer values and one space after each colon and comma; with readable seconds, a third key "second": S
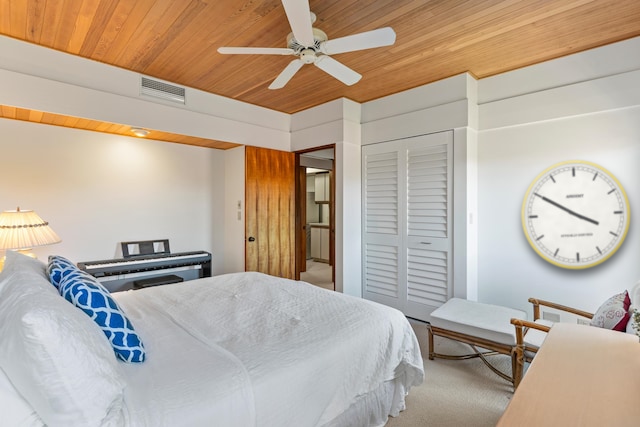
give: {"hour": 3, "minute": 50}
